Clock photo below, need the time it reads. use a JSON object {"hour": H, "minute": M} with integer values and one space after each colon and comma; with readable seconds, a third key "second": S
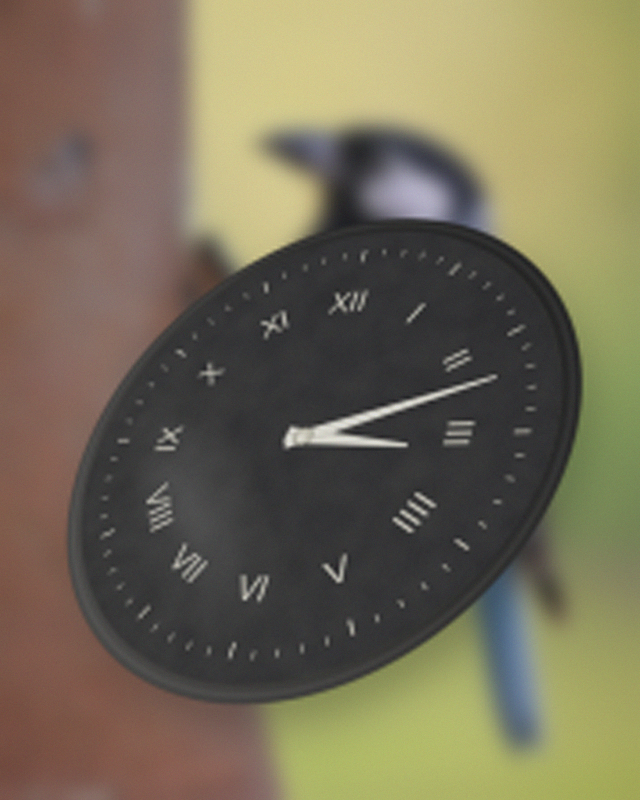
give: {"hour": 3, "minute": 12}
